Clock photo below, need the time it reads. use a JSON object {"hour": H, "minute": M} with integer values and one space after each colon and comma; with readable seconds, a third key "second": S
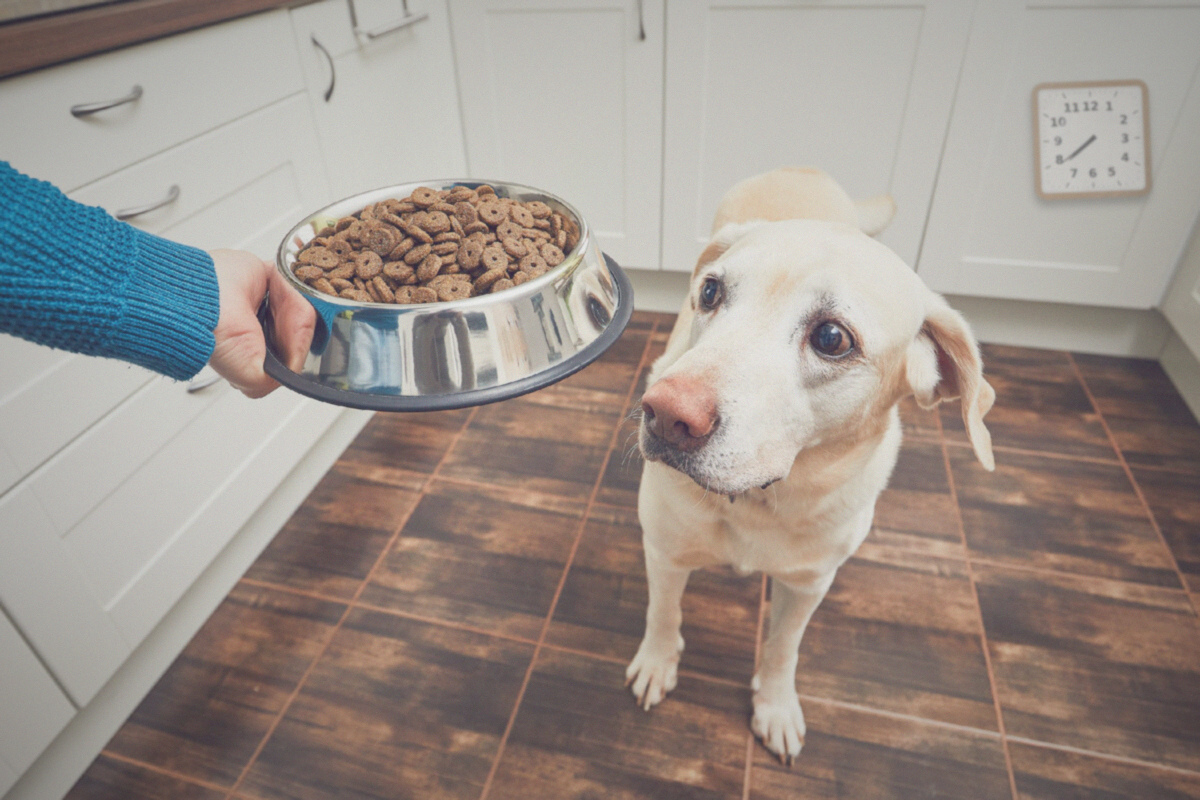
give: {"hour": 7, "minute": 39}
